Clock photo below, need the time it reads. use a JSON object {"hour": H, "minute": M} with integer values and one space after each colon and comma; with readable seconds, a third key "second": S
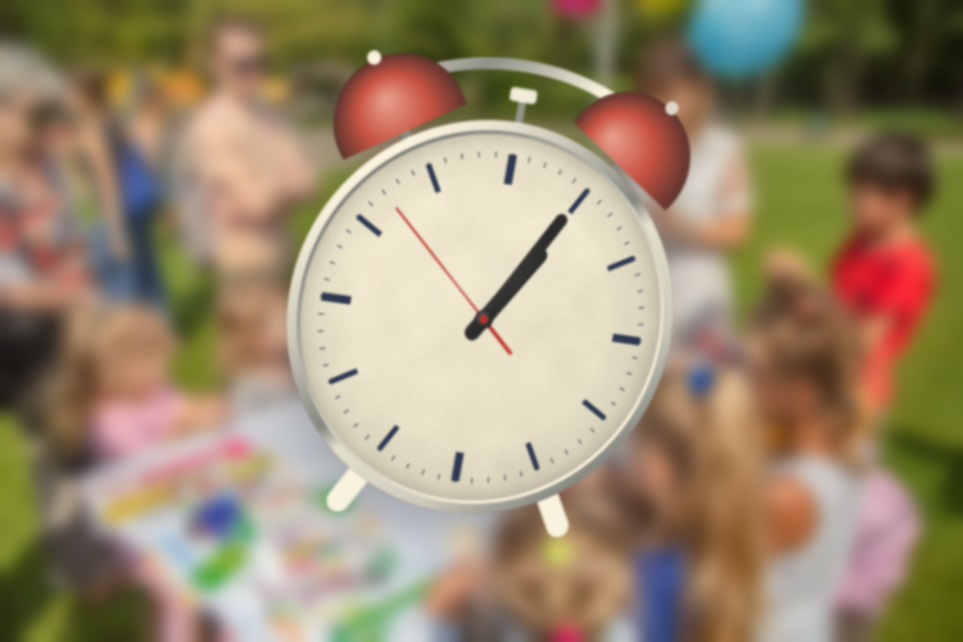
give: {"hour": 1, "minute": 4, "second": 52}
